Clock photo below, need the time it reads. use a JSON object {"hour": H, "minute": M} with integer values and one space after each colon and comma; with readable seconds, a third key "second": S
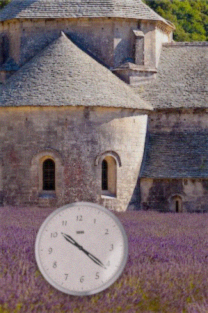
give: {"hour": 10, "minute": 22}
